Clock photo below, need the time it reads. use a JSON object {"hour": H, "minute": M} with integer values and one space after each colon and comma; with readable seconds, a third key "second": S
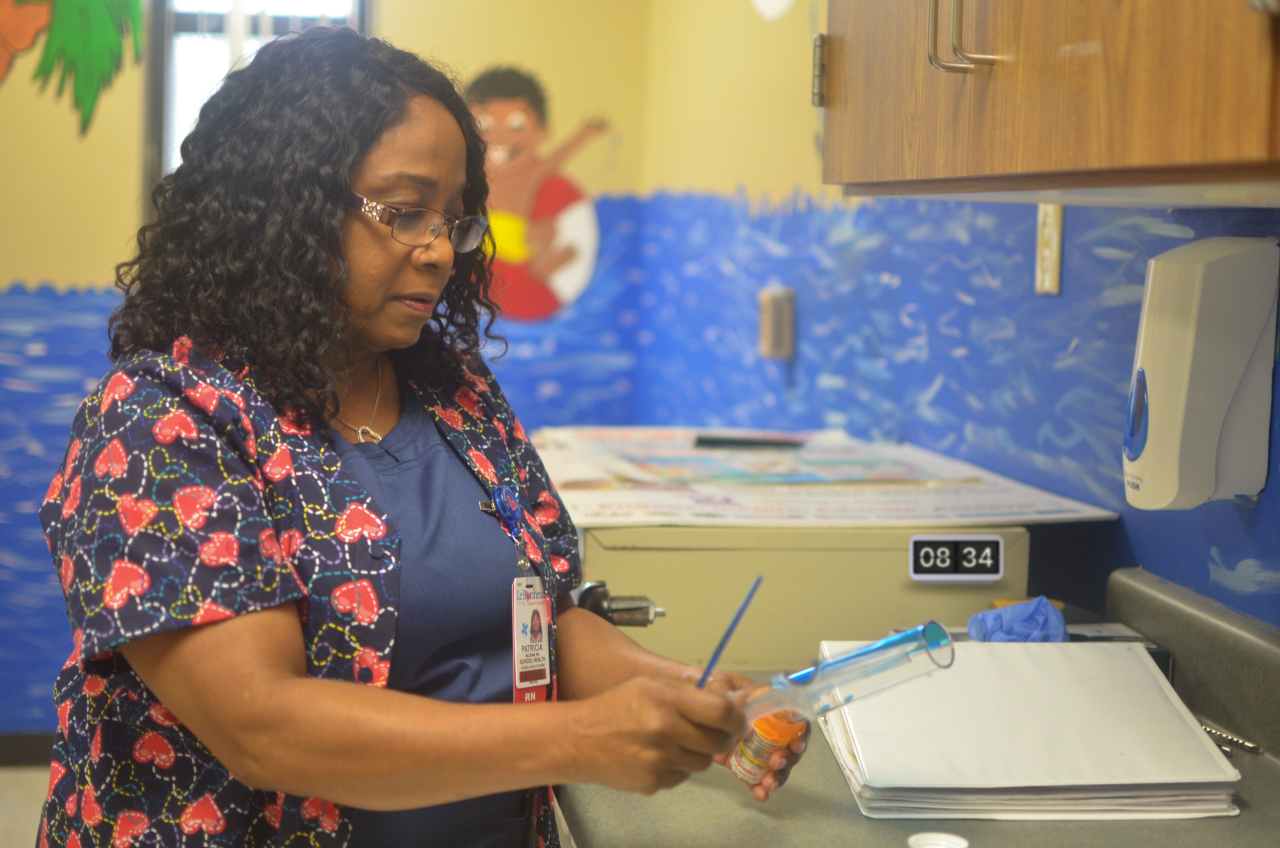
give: {"hour": 8, "minute": 34}
